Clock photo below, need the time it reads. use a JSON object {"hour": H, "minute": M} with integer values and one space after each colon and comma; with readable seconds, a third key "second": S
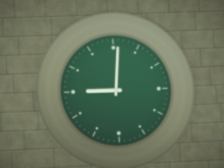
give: {"hour": 9, "minute": 1}
